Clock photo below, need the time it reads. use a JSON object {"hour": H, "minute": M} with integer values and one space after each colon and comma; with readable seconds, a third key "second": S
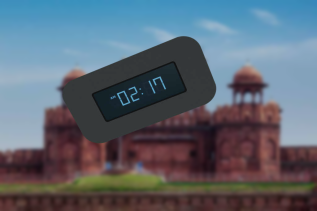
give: {"hour": 2, "minute": 17}
